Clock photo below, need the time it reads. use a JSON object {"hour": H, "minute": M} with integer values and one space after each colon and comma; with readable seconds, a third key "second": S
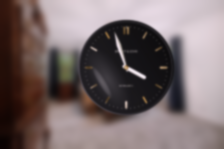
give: {"hour": 3, "minute": 57}
